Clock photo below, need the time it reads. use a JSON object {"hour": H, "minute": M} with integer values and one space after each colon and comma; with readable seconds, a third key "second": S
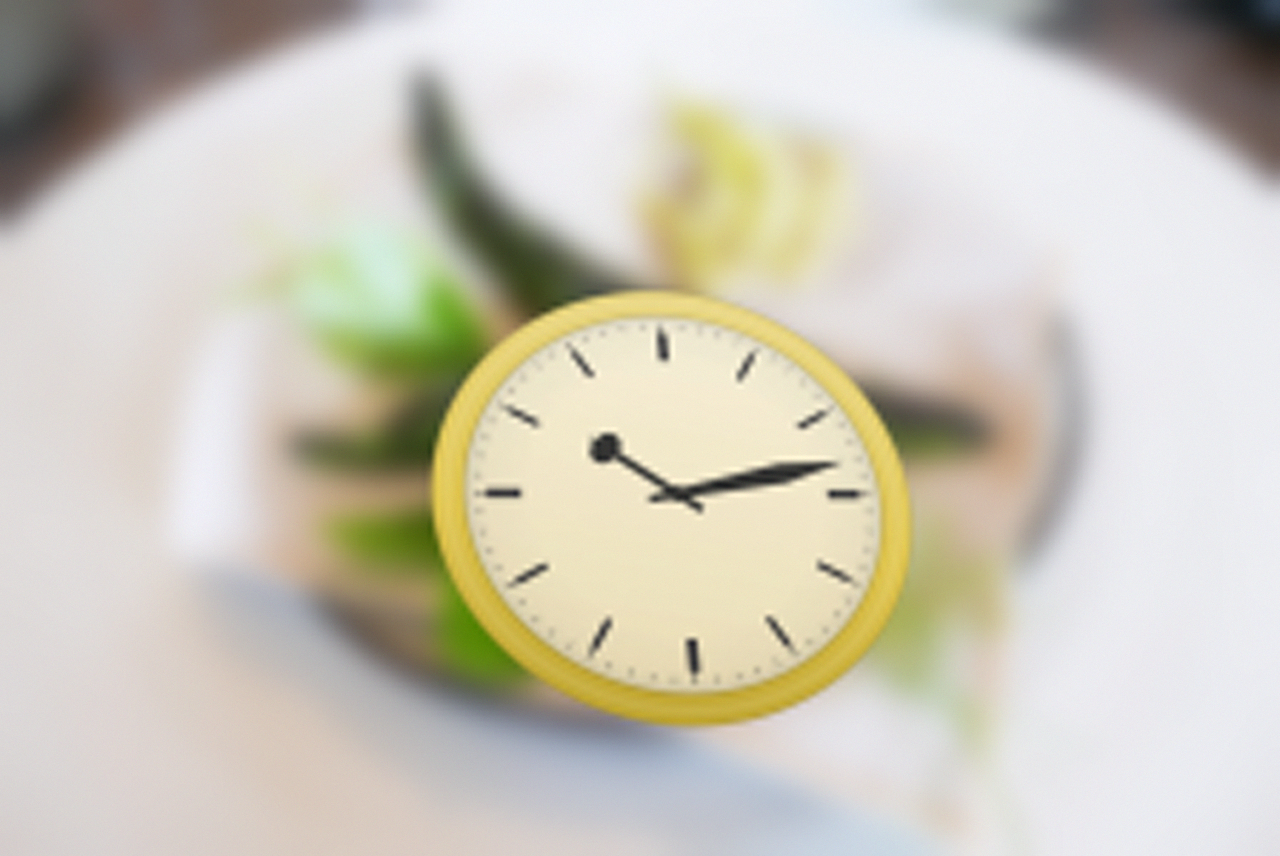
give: {"hour": 10, "minute": 13}
